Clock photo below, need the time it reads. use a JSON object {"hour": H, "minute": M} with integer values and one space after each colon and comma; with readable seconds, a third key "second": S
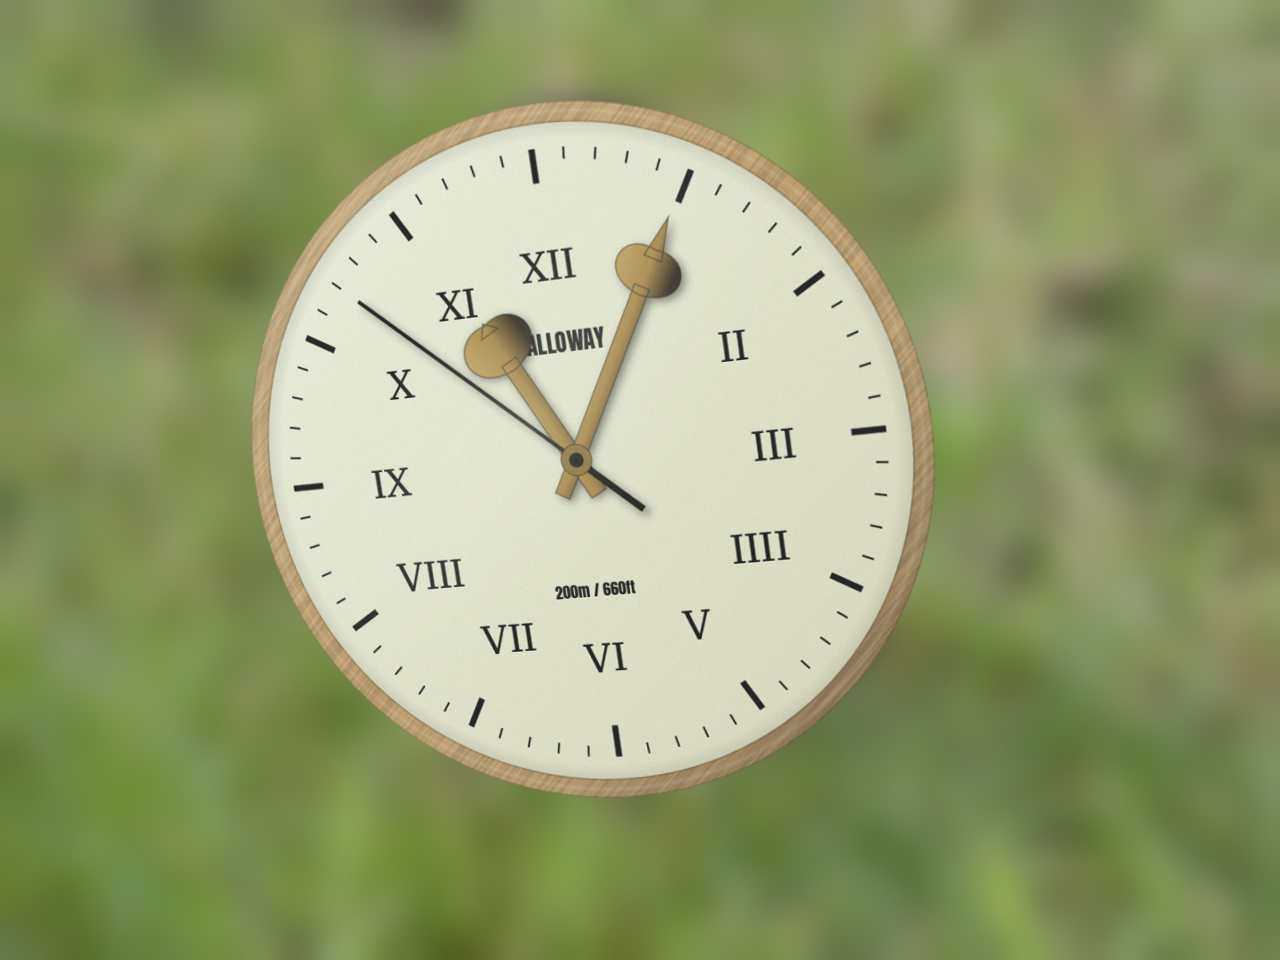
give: {"hour": 11, "minute": 4, "second": 52}
